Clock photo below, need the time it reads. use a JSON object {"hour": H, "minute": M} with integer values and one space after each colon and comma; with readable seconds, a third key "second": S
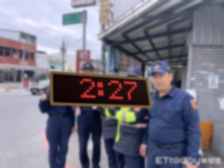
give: {"hour": 2, "minute": 27}
